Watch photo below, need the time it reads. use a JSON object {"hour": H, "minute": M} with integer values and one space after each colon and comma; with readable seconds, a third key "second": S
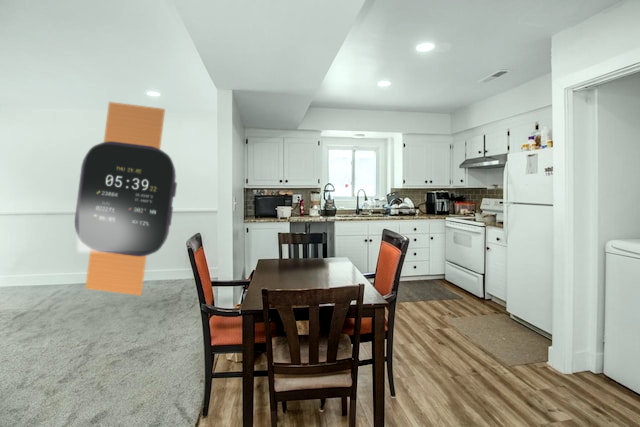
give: {"hour": 5, "minute": 39}
